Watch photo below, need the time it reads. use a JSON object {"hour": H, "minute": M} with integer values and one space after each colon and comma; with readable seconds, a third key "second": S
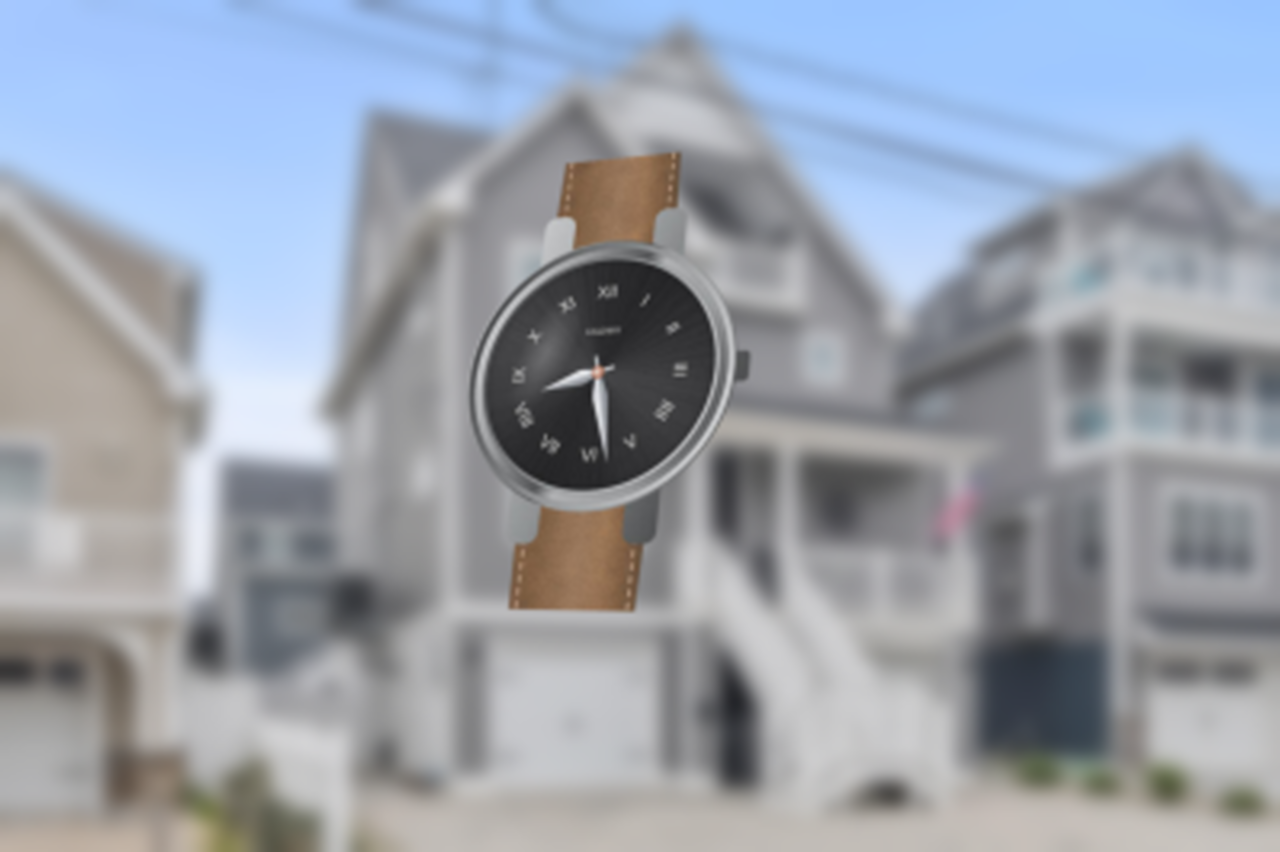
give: {"hour": 8, "minute": 28}
